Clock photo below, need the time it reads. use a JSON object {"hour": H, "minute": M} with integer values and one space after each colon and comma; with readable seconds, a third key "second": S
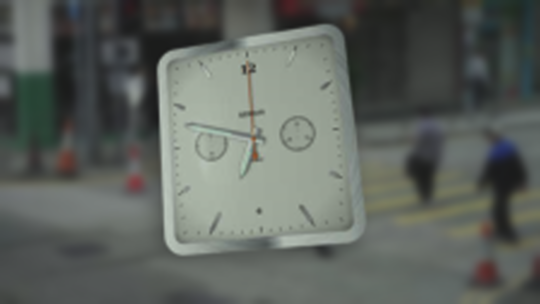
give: {"hour": 6, "minute": 48}
